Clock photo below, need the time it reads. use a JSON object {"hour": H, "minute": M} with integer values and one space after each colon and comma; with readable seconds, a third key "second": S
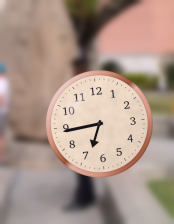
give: {"hour": 6, "minute": 44}
